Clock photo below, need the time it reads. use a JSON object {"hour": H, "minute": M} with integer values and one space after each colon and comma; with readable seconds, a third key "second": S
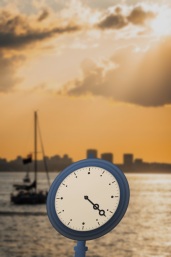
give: {"hour": 4, "minute": 22}
